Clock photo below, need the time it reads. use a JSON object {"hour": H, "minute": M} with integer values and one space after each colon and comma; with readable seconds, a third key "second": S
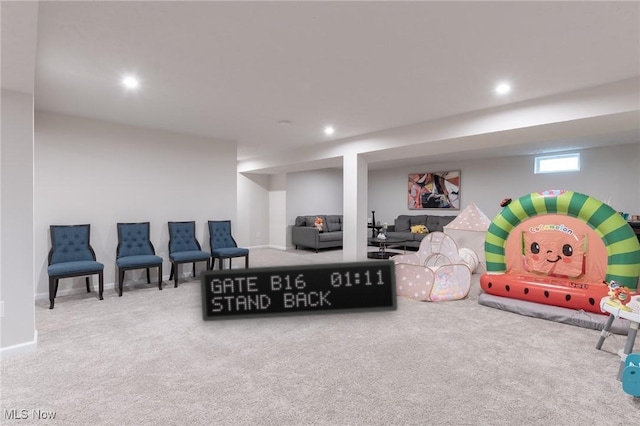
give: {"hour": 1, "minute": 11}
